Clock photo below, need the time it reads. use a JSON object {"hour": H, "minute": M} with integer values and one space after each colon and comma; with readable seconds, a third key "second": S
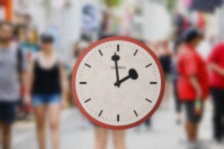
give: {"hour": 1, "minute": 59}
